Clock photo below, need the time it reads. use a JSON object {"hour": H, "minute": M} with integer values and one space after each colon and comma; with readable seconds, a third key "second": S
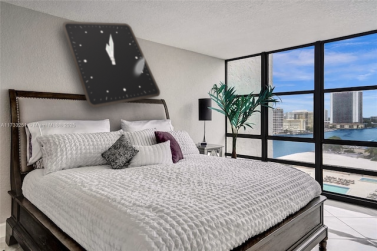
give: {"hour": 12, "minute": 3}
